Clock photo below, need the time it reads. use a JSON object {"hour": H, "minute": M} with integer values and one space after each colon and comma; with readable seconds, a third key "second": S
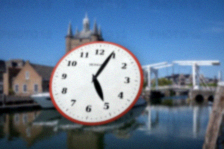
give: {"hour": 5, "minute": 4}
